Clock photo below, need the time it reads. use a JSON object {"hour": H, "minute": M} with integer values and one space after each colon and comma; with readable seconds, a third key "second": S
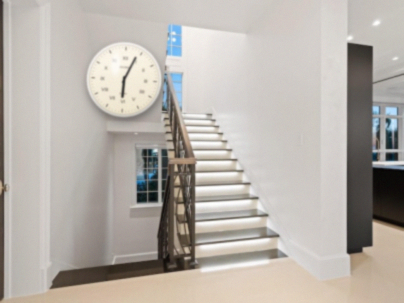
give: {"hour": 6, "minute": 4}
